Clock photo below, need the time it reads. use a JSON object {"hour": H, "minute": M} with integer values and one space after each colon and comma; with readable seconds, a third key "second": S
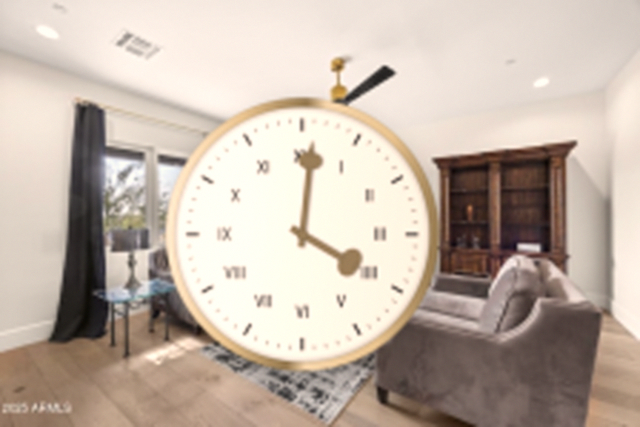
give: {"hour": 4, "minute": 1}
